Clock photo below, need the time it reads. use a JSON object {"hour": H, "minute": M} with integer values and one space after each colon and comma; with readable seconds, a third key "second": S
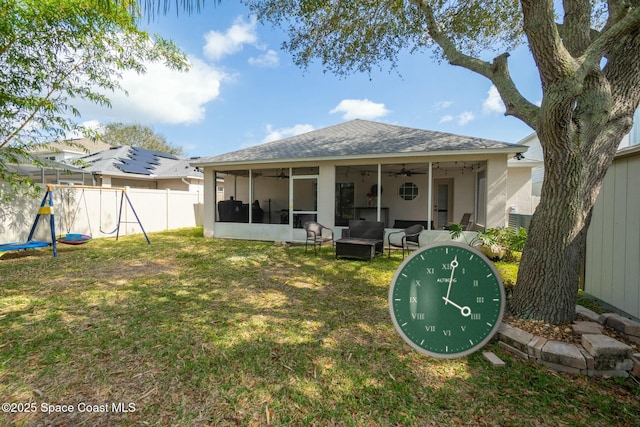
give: {"hour": 4, "minute": 2}
